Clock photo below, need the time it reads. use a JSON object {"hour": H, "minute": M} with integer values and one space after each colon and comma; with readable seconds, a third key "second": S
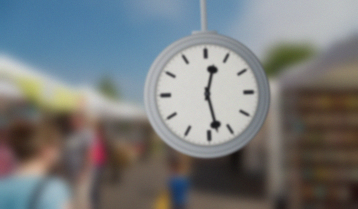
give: {"hour": 12, "minute": 28}
